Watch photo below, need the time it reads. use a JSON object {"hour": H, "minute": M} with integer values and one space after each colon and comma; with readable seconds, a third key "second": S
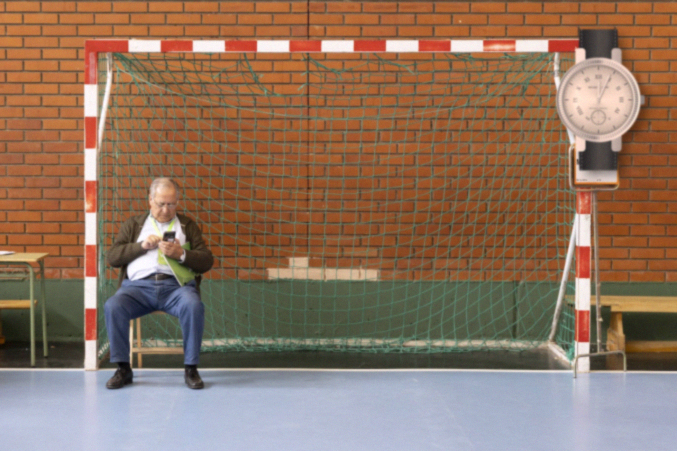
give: {"hour": 12, "minute": 4}
